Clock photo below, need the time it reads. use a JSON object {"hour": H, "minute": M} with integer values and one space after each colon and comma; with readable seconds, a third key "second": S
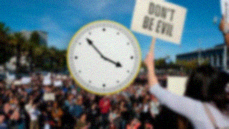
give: {"hour": 3, "minute": 53}
